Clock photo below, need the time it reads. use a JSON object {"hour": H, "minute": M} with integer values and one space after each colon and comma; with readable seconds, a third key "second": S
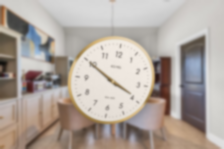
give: {"hour": 3, "minute": 50}
